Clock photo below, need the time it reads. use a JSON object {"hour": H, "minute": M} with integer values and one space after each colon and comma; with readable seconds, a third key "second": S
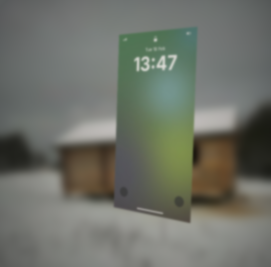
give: {"hour": 13, "minute": 47}
